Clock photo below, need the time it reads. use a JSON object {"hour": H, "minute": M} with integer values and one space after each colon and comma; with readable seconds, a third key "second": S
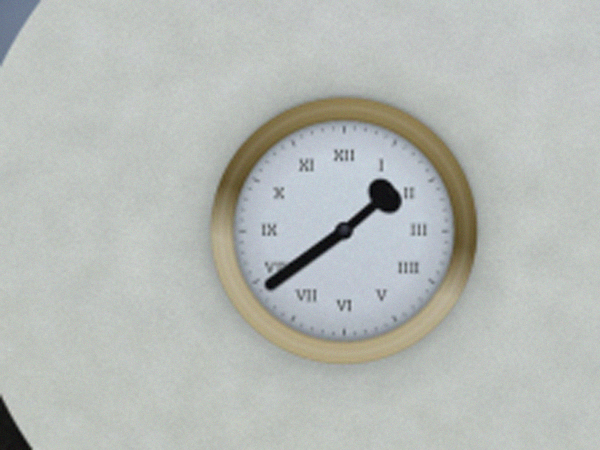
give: {"hour": 1, "minute": 39}
